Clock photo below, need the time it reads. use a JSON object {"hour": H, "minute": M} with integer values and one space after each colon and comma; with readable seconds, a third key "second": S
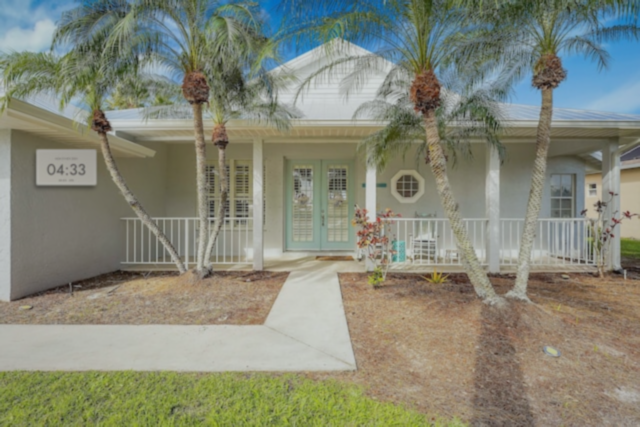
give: {"hour": 4, "minute": 33}
